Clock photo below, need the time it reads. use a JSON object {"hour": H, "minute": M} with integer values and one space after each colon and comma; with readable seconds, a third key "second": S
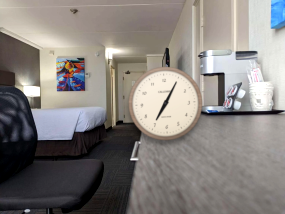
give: {"hour": 7, "minute": 5}
